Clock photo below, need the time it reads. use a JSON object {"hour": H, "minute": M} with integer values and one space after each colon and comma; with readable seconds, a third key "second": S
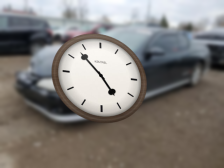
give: {"hour": 4, "minute": 53}
